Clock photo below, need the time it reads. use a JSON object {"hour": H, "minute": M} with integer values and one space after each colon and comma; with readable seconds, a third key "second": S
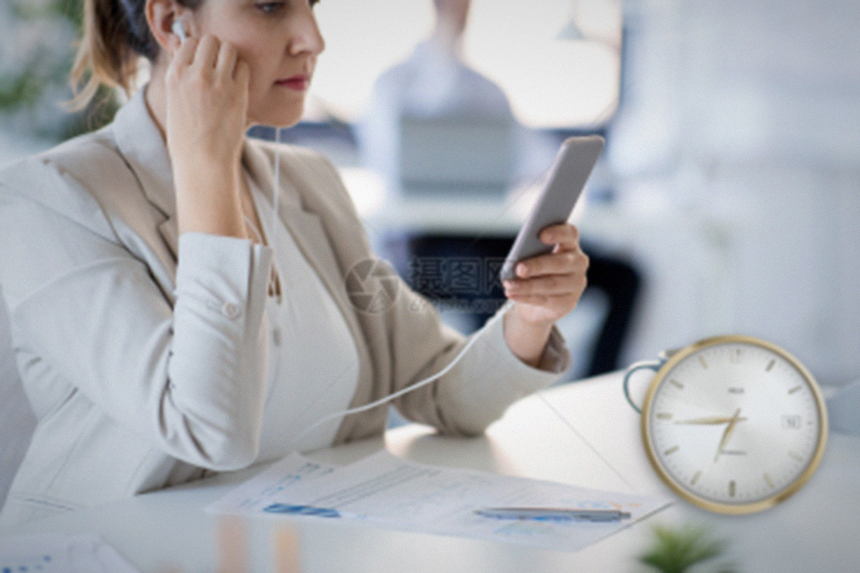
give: {"hour": 6, "minute": 44}
